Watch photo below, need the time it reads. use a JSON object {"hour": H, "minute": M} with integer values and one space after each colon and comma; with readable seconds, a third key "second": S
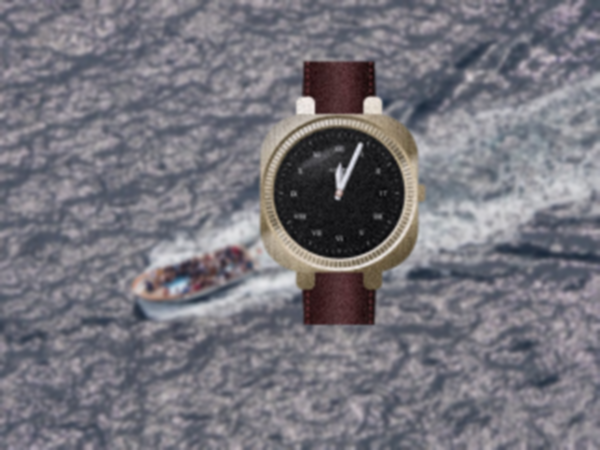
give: {"hour": 12, "minute": 4}
